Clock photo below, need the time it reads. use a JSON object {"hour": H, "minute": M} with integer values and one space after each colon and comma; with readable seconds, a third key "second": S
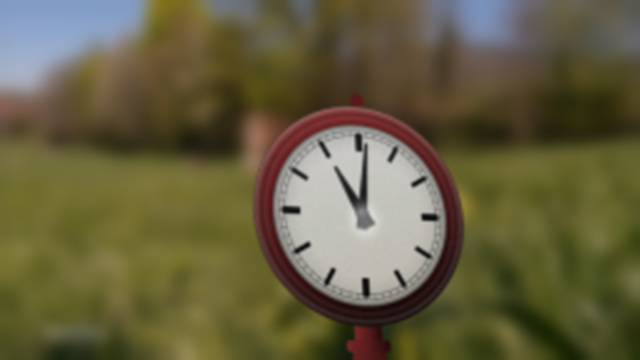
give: {"hour": 11, "minute": 1}
